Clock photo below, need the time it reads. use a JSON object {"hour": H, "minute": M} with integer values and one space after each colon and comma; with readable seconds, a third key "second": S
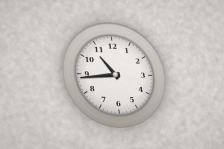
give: {"hour": 10, "minute": 44}
